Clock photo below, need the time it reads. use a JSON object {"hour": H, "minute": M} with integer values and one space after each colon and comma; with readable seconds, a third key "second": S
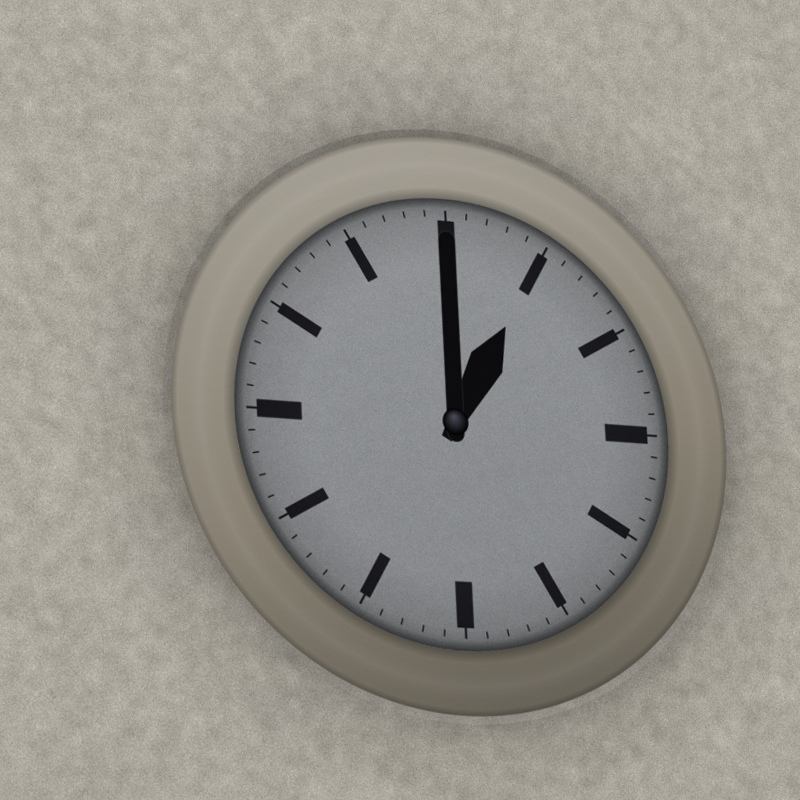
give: {"hour": 1, "minute": 0}
